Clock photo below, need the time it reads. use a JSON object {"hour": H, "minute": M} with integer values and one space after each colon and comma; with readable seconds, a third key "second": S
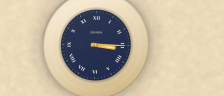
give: {"hour": 3, "minute": 15}
